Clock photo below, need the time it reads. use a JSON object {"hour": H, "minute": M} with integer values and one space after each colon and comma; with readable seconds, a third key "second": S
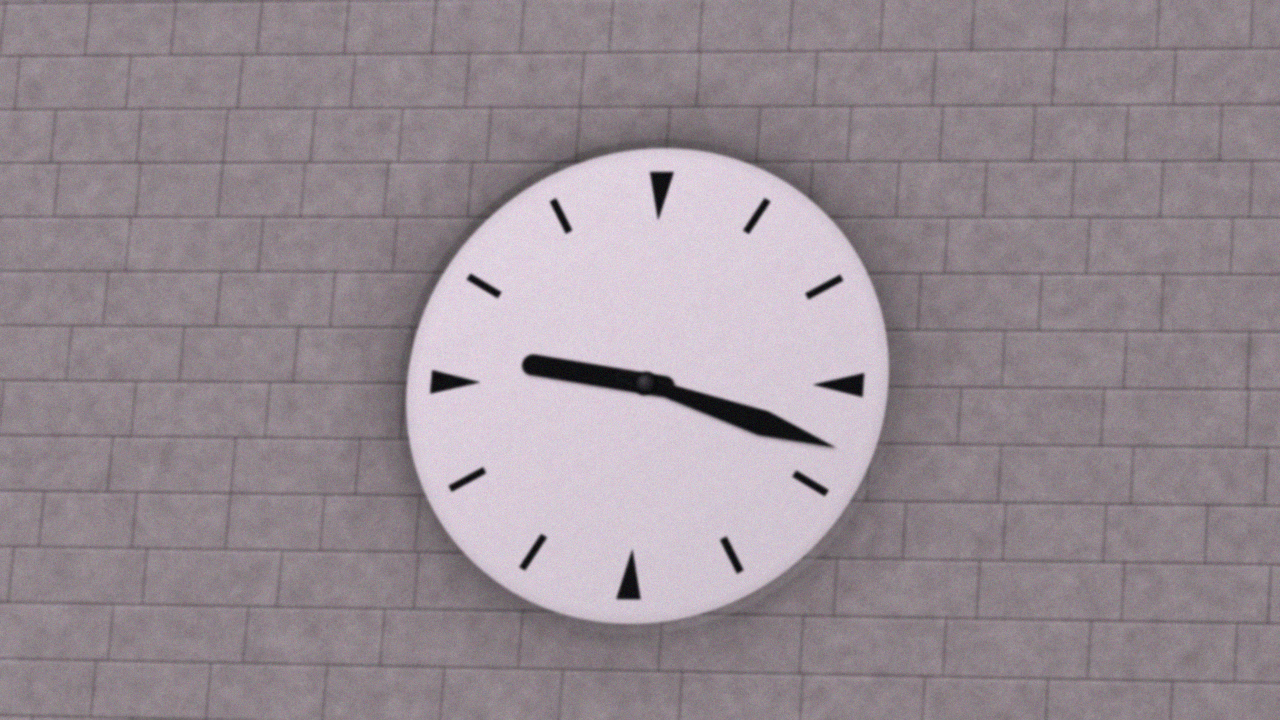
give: {"hour": 9, "minute": 18}
